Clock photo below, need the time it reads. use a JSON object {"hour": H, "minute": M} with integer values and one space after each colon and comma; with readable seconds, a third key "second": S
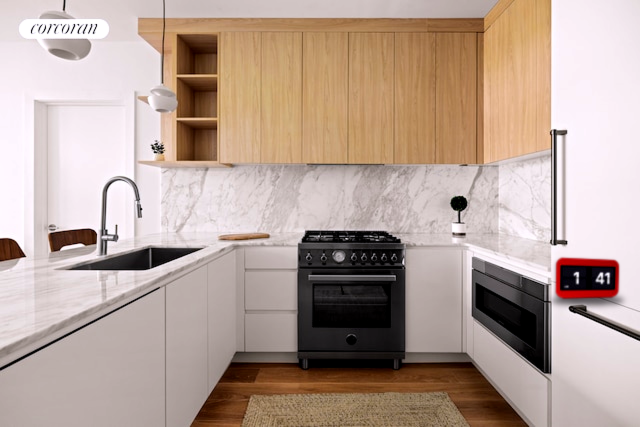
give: {"hour": 1, "minute": 41}
